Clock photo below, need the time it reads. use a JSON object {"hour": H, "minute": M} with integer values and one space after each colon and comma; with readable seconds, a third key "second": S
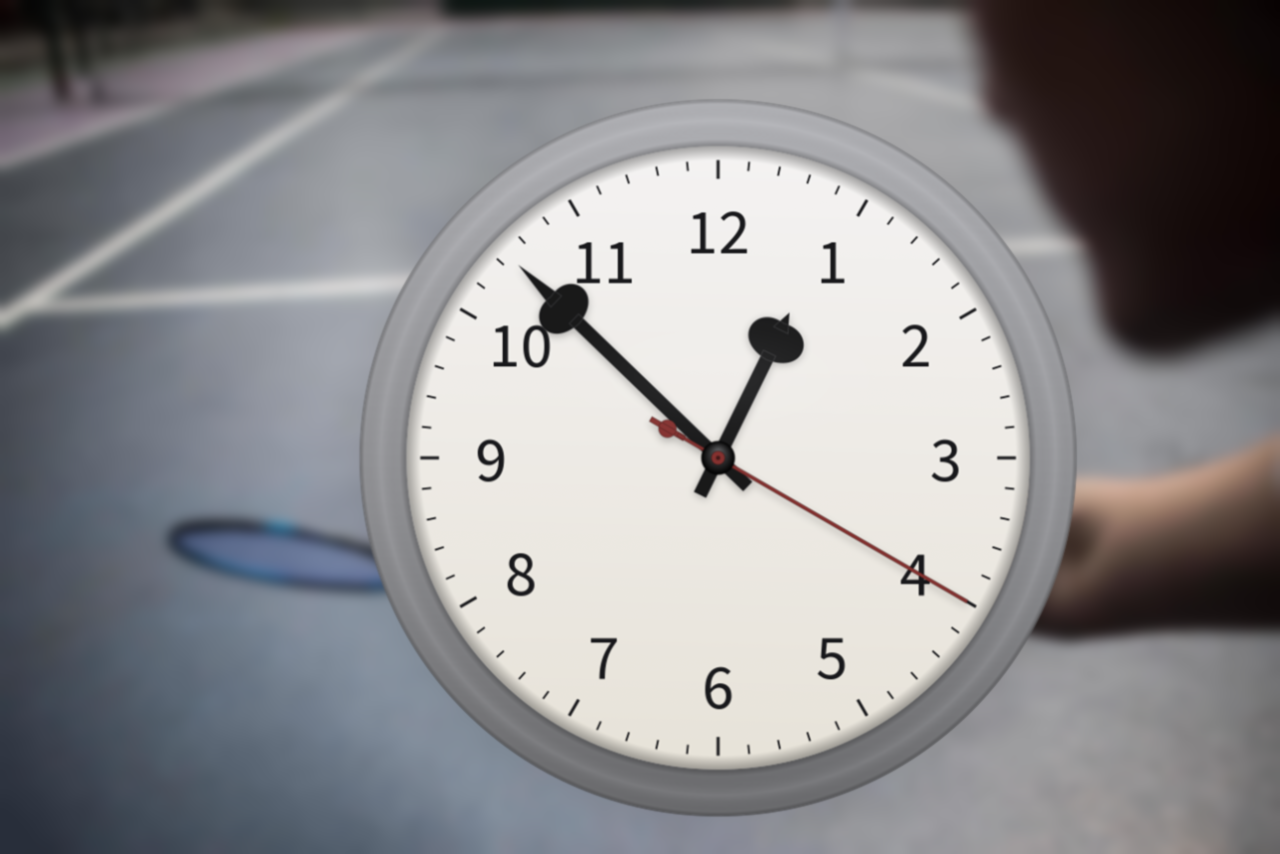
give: {"hour": 12, "minute": 52, "second": 20}
